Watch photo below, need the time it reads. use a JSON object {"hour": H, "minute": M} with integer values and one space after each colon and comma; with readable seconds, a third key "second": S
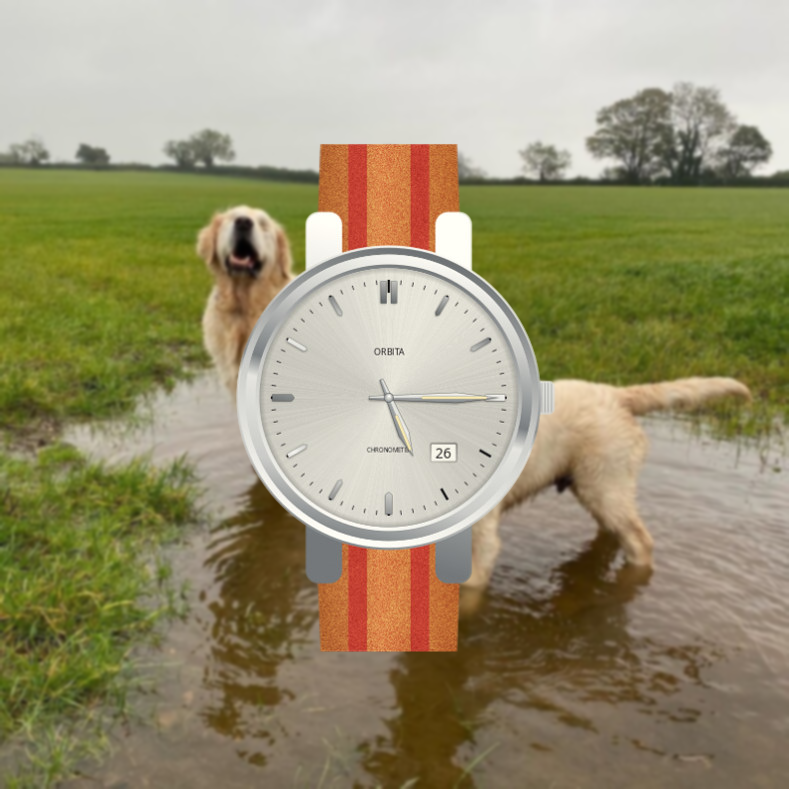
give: {"hour": 5, "minute": 15}
